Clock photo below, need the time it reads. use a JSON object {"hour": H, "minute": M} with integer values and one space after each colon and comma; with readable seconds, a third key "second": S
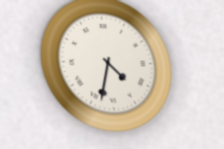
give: {"hour": 4, "minute": 33}
